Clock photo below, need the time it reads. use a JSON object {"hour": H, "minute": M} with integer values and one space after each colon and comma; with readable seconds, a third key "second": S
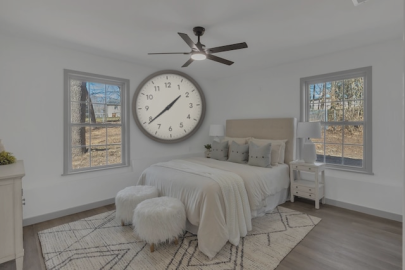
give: {"hour": 1, "minute": 39}
